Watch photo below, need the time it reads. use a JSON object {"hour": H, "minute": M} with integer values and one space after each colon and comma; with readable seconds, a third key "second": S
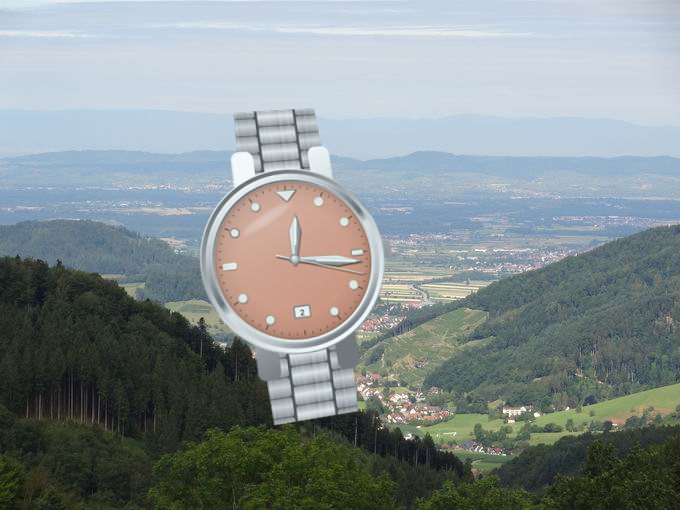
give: {"hour": 12, "minute": 16, "second": 18}
